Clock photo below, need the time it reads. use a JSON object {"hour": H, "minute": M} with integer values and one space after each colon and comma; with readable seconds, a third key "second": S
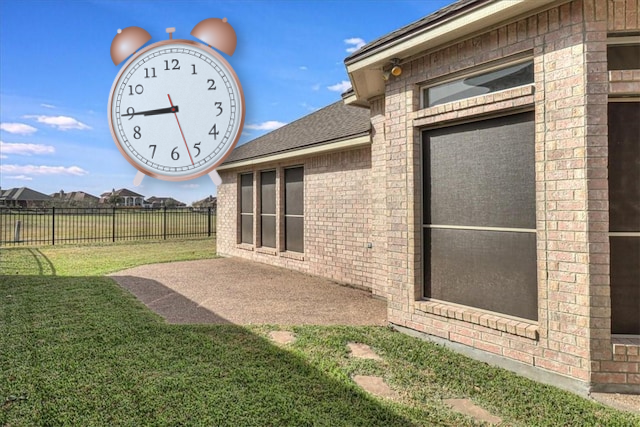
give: {"hour": 8, "minute": 44, "second": 27}
